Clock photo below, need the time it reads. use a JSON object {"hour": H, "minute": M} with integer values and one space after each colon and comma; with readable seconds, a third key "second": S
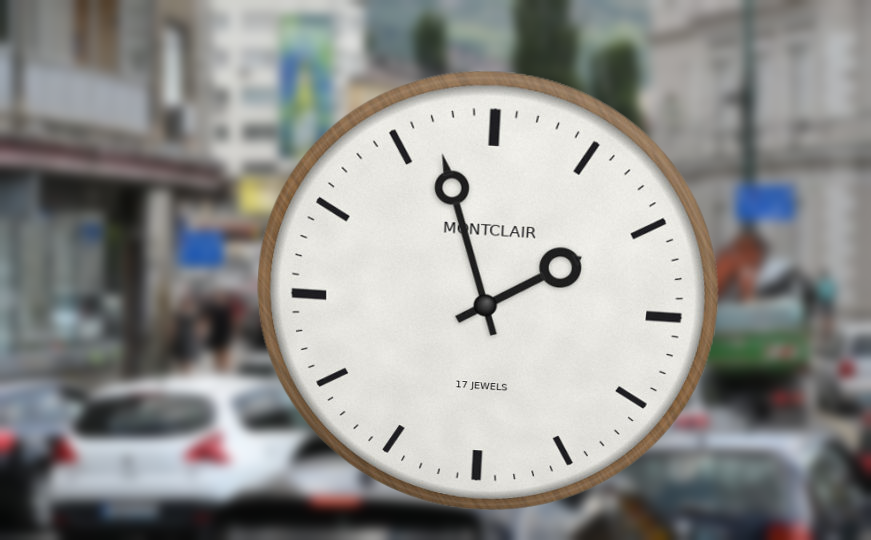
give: {"hour": 1, "minute": 57}
